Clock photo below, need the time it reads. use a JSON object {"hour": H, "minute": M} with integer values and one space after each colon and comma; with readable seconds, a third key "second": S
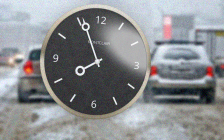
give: {"hour": 7, "minute": 56}
